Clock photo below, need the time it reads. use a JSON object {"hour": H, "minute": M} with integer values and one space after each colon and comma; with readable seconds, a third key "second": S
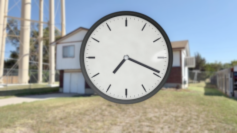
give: {"hour": 7, "minute": 19}
